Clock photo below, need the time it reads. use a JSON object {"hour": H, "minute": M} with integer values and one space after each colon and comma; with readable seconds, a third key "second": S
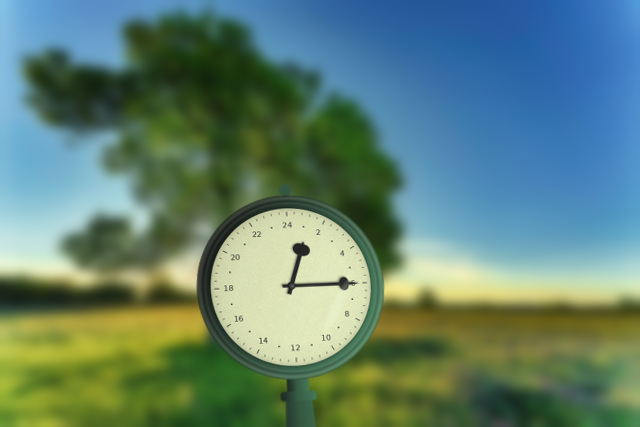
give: {"hour": 1, "minute": 15}
